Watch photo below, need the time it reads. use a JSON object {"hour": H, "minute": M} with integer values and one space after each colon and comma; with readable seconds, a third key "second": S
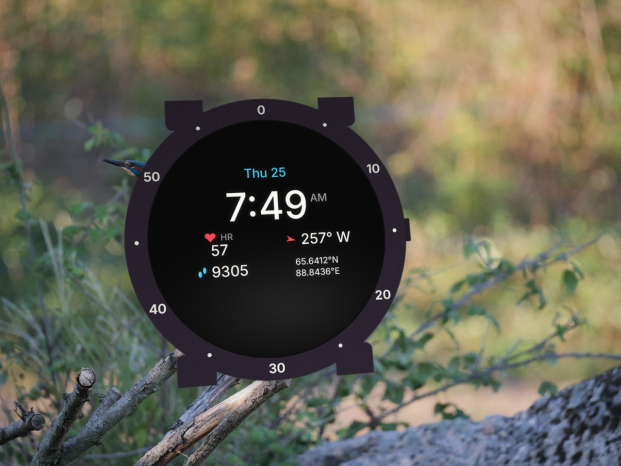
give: {"hour": 7, "minute": 49}
